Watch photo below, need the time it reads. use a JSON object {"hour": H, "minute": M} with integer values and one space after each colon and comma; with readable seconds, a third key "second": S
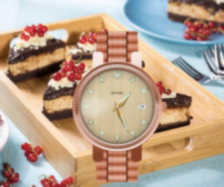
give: {"hour": 1, "minute": 26}
